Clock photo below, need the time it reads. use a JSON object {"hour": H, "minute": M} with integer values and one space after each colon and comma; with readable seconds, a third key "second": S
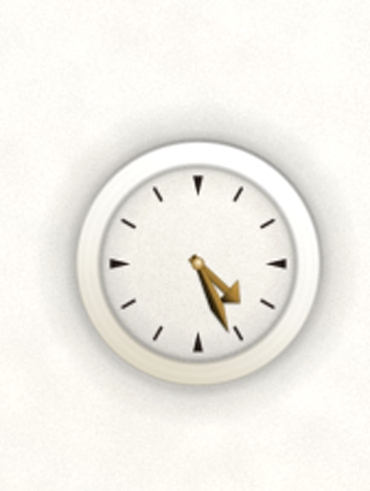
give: {"hour": 4, "minute": 26}
